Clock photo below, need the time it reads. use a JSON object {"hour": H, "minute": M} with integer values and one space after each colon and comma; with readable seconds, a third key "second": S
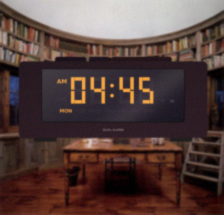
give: {"hour": 4, "minute": 45}
